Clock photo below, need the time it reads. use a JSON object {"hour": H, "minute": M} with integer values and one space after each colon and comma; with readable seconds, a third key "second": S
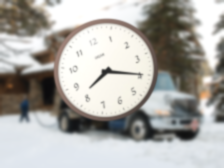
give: {"hour": 8, "minute": 20}
